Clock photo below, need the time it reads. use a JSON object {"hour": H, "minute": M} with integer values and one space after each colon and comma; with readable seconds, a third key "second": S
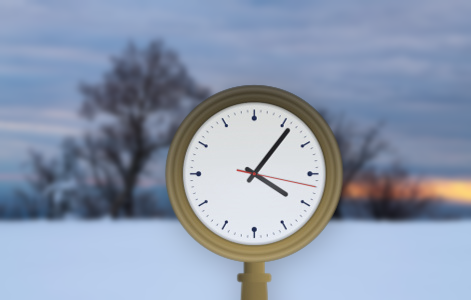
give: {"hour": 4, "minute": 6, "second": 17}
